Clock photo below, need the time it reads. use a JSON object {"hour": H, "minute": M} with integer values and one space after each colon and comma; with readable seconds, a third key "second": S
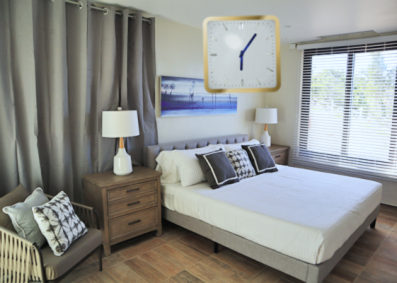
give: {"hour": 6, "minute": 6}
